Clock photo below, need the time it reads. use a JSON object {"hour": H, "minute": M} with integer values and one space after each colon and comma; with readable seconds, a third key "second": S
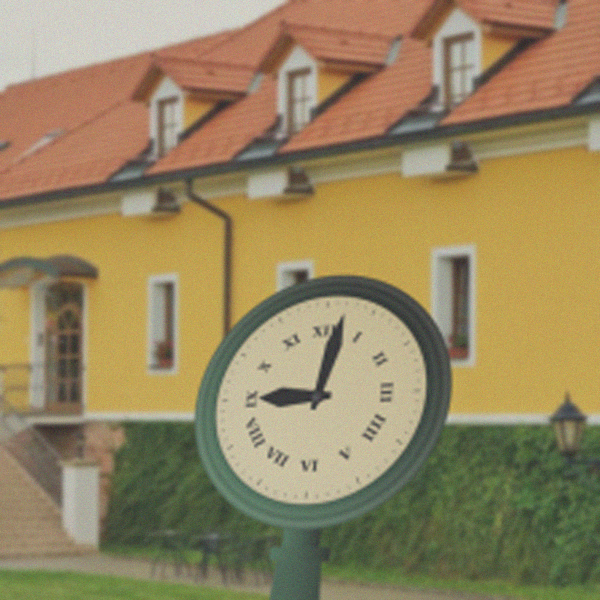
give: {"hour": 9, "minute": 2}
